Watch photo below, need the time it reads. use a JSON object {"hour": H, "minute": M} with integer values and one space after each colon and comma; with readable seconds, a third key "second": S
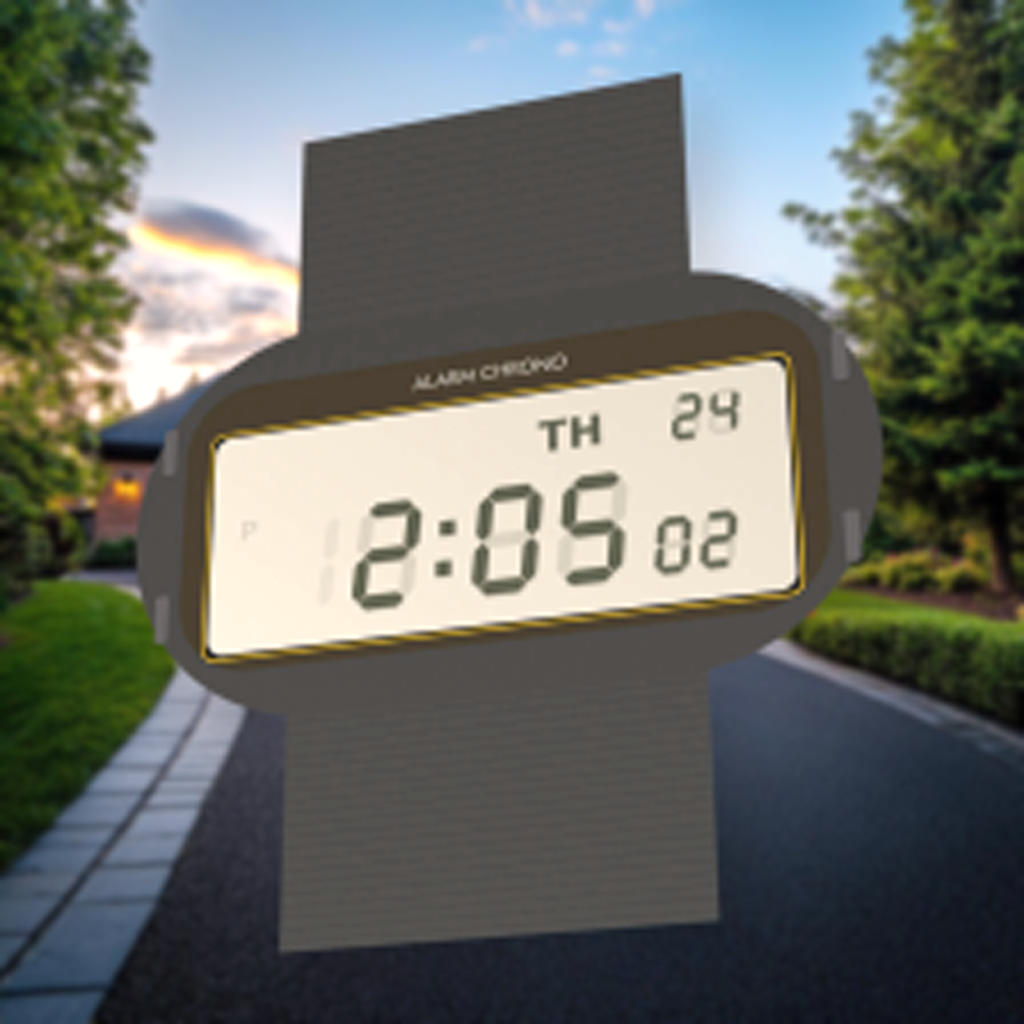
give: {"hour": 2, "minute": 5, "second": 2}
